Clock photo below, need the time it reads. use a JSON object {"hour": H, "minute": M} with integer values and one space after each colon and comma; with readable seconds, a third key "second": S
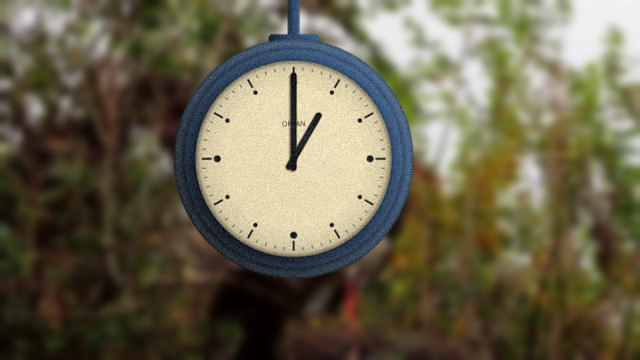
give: {"hour": 1, "minute": 0}
